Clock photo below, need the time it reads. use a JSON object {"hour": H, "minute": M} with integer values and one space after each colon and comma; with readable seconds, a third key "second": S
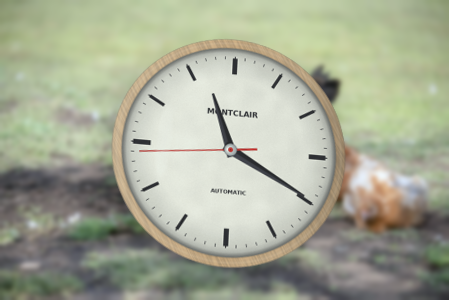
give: {"hour": 11, "minute": 19, "second": 44}
